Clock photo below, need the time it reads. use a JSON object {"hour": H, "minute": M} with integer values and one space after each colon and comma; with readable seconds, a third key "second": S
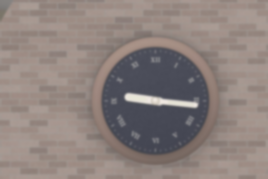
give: {"hour": 9, "minute": 16}
